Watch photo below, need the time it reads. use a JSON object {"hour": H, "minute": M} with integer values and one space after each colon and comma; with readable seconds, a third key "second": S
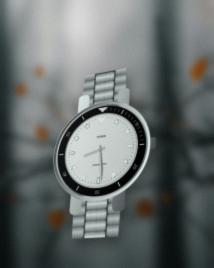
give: {"hour": 8, "minute": 29}
